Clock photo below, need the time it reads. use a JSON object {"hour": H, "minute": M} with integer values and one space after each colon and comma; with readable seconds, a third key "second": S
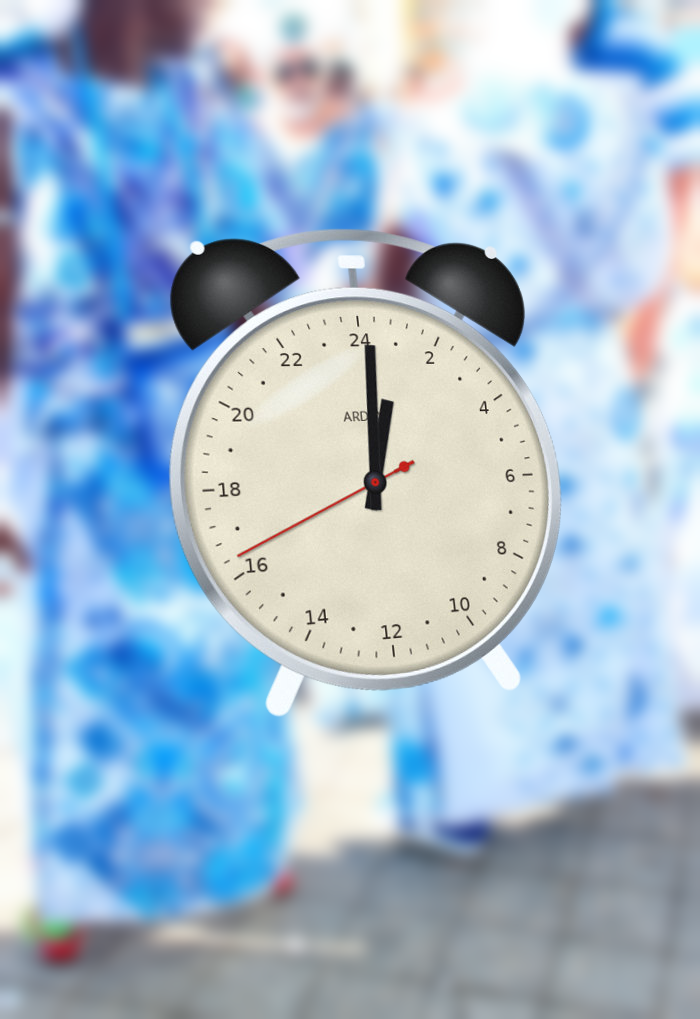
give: {"hour": 1, "minute": 0, "second": 41}
